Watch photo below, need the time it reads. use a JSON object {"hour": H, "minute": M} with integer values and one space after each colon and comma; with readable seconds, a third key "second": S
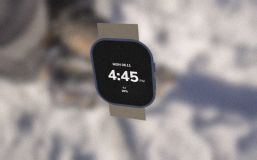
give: {"hour": 4, "minute": 45}
